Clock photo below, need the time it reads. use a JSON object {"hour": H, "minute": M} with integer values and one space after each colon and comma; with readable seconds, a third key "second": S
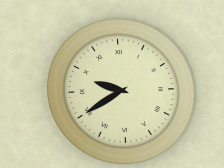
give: {"hour": 9, "minute": 40}
